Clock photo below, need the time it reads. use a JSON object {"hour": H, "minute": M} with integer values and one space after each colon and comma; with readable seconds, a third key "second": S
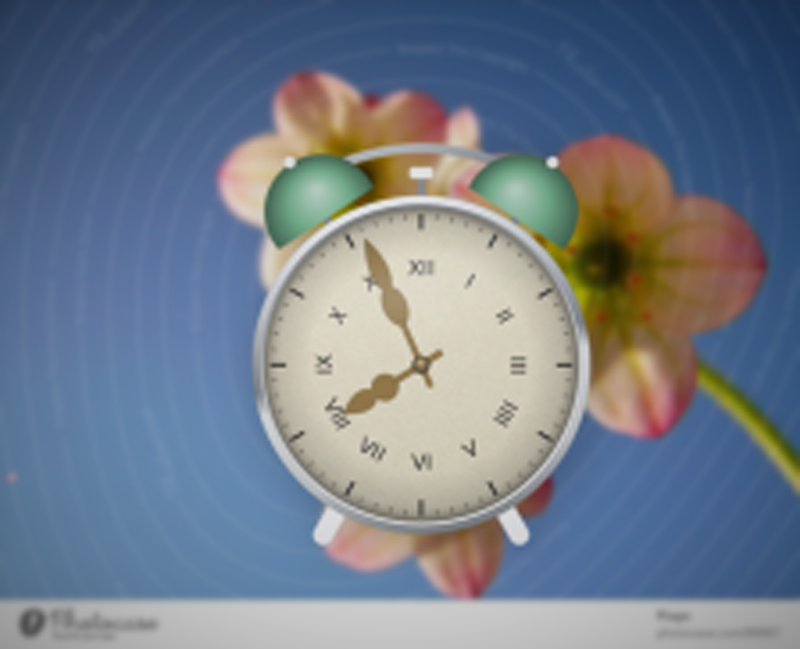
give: {"hour": 7, "minute": 56}
